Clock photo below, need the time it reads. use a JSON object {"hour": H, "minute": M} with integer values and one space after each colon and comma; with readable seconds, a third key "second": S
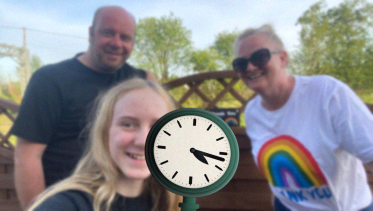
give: {"hour": 4, "minute": 17}
